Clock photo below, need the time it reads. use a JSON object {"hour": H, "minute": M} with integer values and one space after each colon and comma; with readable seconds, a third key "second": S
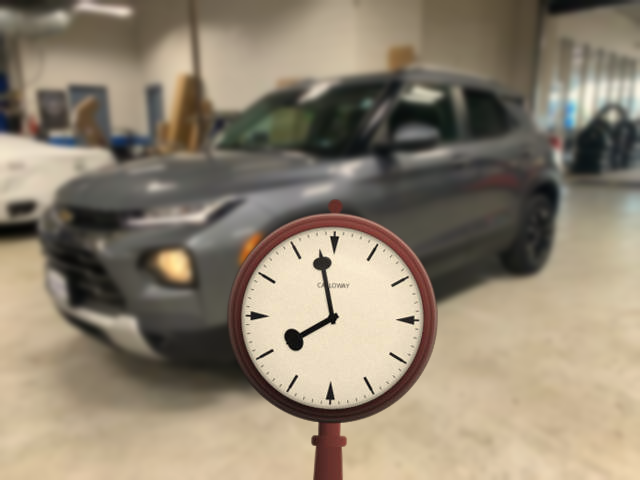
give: {"hour": 7, "minute": 58}
